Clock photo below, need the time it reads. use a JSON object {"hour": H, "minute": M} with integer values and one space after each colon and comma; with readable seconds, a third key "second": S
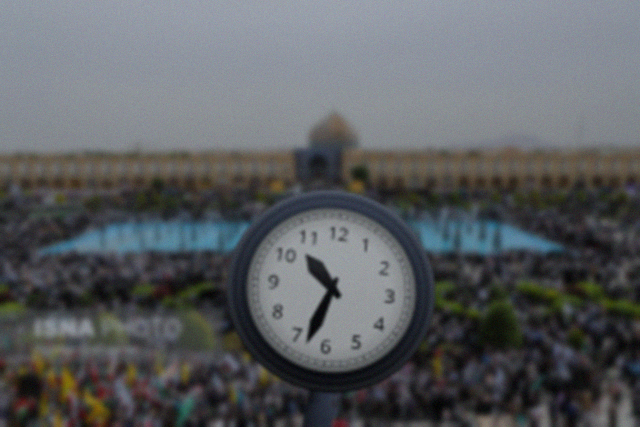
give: {"hour": 10, "minute": 33}
